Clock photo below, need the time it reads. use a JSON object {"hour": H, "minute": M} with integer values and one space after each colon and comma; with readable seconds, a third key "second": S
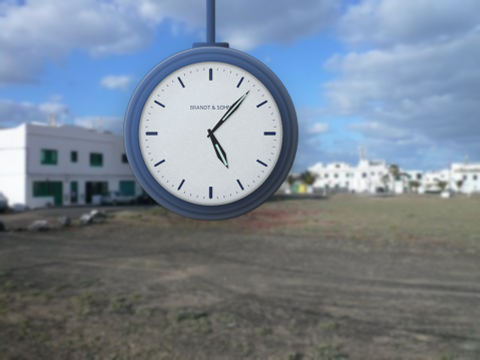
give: {"hour": 5, "minute": 7}
